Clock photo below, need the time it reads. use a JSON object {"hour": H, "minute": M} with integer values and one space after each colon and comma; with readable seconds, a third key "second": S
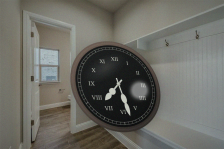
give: {"hour": 7, "minute": 28}
